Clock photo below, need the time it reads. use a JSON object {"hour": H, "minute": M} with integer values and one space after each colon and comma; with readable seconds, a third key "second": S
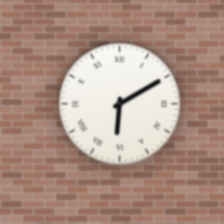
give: {"hour": 6, "minute": 10}
